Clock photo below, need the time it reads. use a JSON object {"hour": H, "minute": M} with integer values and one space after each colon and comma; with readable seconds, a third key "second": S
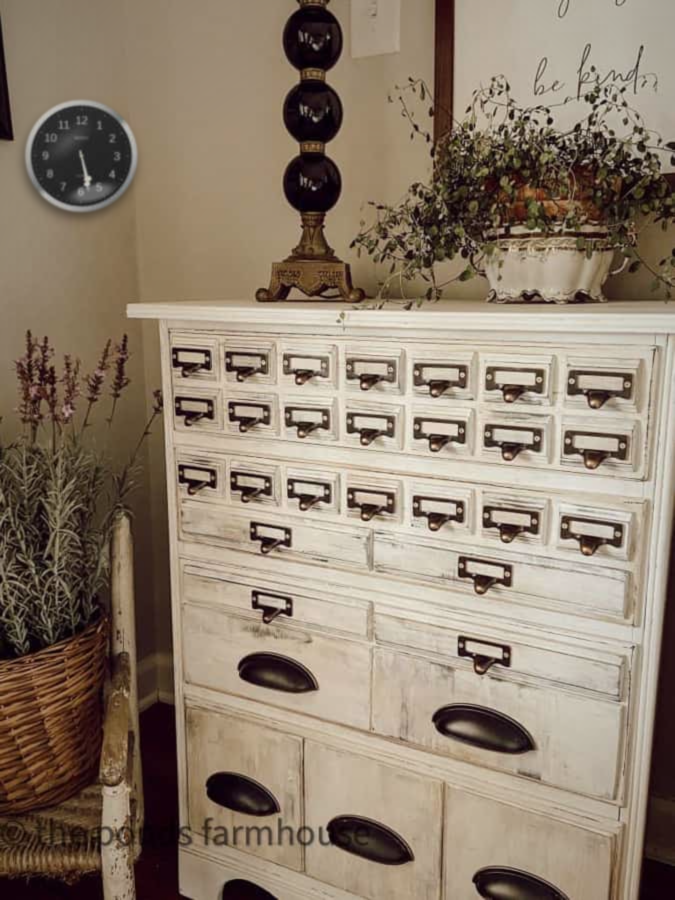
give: {"hour": 5, "minute": 28}
